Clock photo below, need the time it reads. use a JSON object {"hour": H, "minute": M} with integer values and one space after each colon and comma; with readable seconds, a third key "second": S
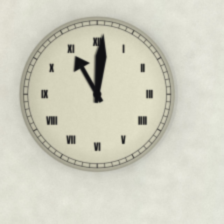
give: {"hour": 11, "minute": 1}
